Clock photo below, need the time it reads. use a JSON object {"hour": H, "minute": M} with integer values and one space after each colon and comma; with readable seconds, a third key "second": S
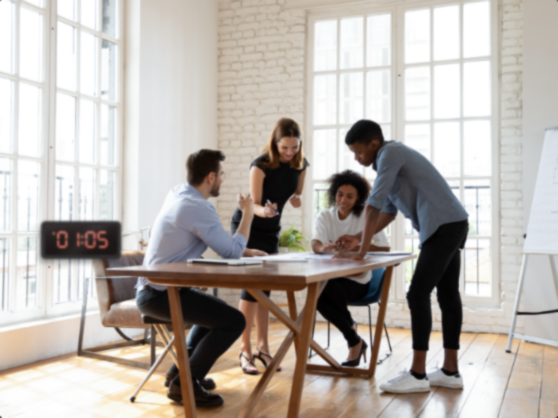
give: {"hour": 1, "minute": 5}
